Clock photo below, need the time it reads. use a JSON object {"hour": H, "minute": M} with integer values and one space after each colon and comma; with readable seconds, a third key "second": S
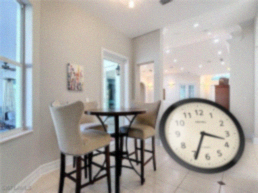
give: {"hour": 3, "minute": 34}
